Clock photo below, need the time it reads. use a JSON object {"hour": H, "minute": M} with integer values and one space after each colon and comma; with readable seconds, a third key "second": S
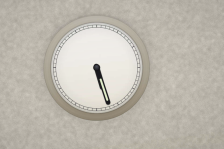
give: {"hour": 5, "minute": 27}
